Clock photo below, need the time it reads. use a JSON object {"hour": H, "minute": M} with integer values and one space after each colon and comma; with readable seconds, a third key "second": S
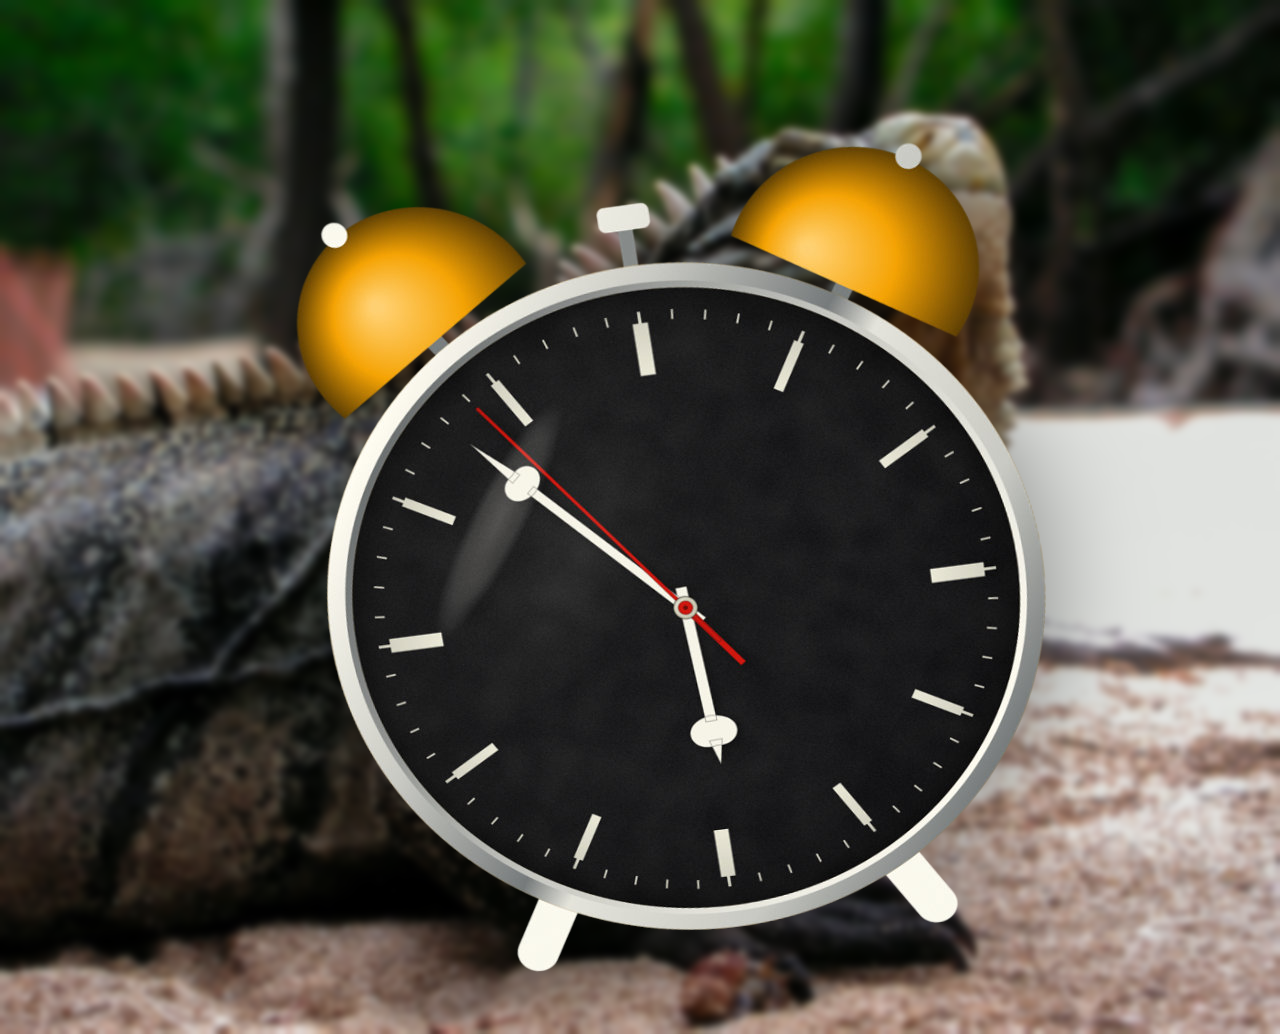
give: {"hour": 5, "minute": 52, "second": 54}
